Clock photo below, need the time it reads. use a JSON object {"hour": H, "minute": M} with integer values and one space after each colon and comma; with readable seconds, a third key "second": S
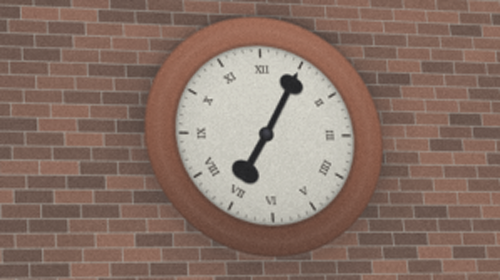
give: {"hour": 7, "minute": 5}
